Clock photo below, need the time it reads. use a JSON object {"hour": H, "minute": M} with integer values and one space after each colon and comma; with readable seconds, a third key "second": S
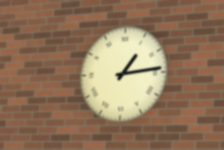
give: {"hour": 1, "minute": 14}
